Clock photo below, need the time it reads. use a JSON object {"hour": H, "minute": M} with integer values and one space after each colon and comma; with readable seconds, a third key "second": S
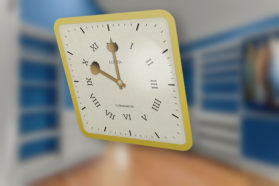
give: {"hour": 10, "minute": 0}
